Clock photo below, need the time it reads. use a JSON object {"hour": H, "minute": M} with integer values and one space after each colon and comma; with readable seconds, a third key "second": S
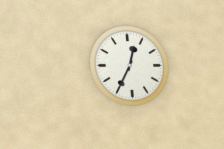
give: {"hour": 12, "minute": 35}
